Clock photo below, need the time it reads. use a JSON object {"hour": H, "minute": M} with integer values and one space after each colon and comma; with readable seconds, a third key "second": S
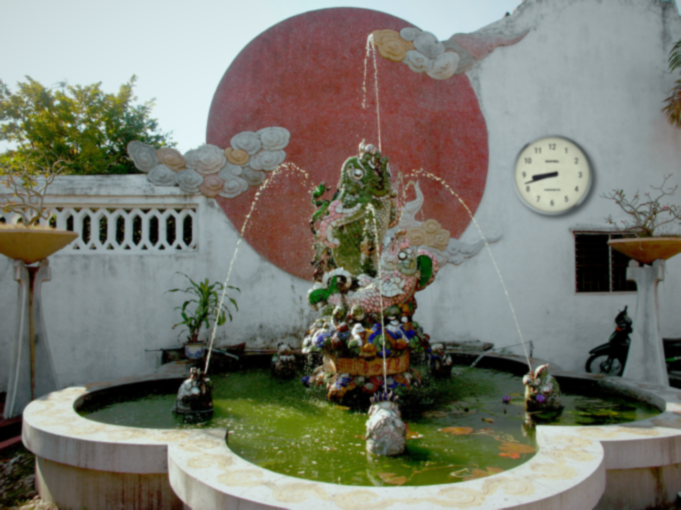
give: {"hour": 8, "minute": 42}
